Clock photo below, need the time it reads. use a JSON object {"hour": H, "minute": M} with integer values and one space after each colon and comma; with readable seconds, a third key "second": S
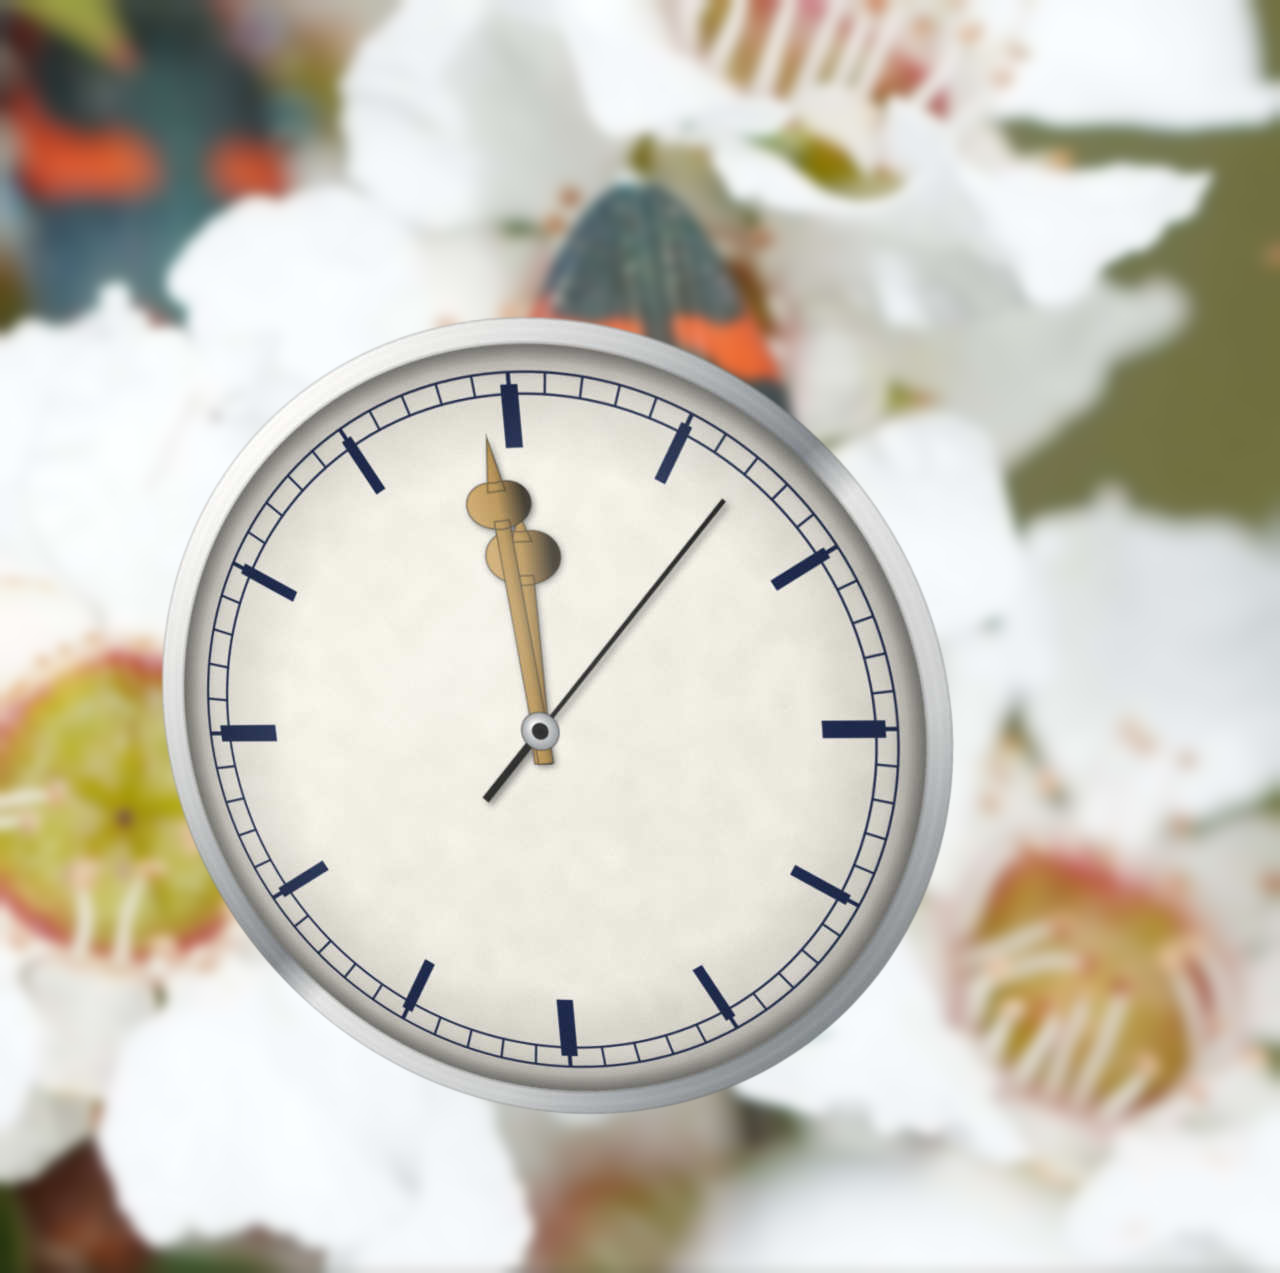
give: {"hour": 11, "minute": 59, "second": 7}
